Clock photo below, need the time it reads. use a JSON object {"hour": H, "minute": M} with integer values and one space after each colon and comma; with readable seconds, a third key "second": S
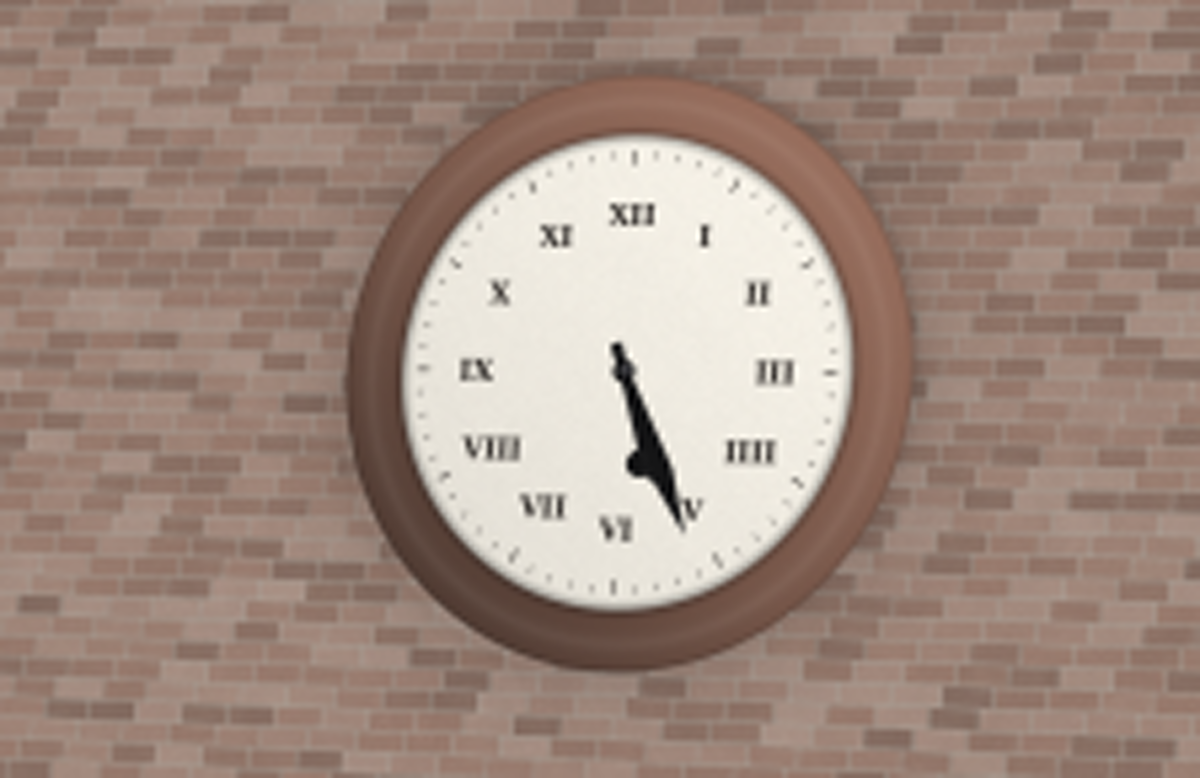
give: {"hour": 5, "minute": 26}
